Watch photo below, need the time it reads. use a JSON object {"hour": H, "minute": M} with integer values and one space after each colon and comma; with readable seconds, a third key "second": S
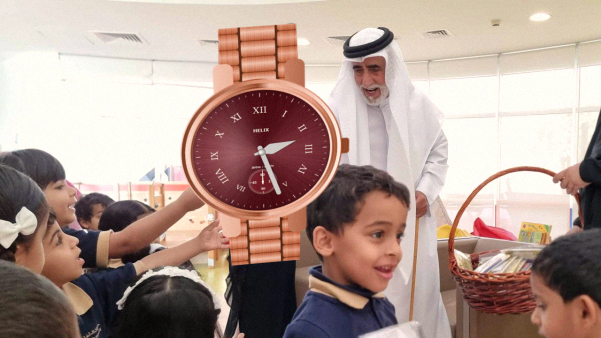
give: {"hour": 2, "minute": 27}
